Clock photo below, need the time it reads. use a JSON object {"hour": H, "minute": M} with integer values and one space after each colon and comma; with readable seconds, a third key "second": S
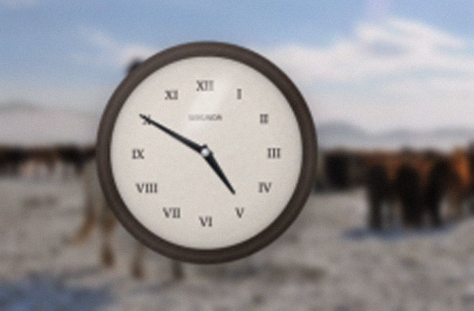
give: {"hour": 4, "minute": 50}
